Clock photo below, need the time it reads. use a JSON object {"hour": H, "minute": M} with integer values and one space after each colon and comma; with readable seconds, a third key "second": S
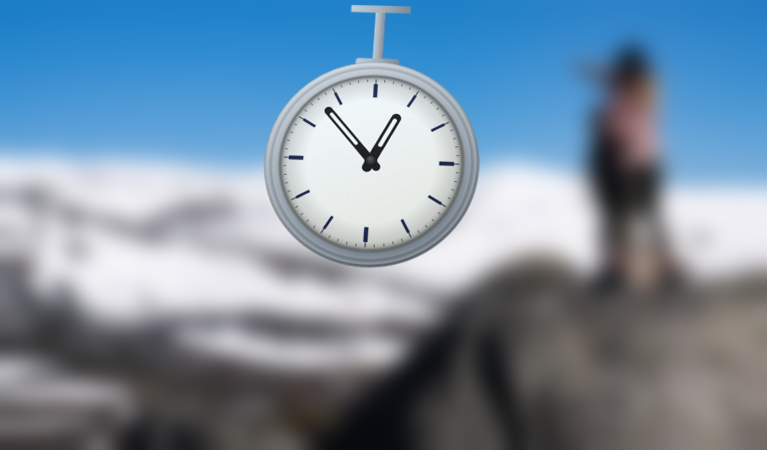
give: {"hour": 12, "minute": 53}
